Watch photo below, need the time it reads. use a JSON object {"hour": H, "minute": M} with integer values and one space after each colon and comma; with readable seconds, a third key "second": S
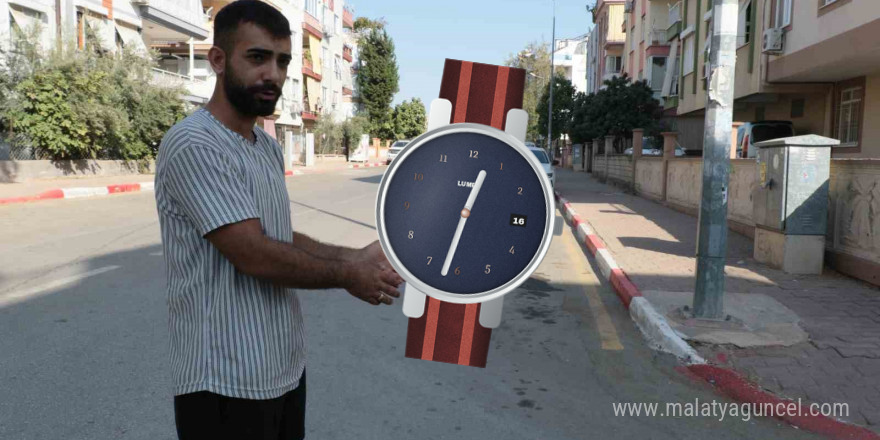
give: {"hour": 12, "minute": 32}
